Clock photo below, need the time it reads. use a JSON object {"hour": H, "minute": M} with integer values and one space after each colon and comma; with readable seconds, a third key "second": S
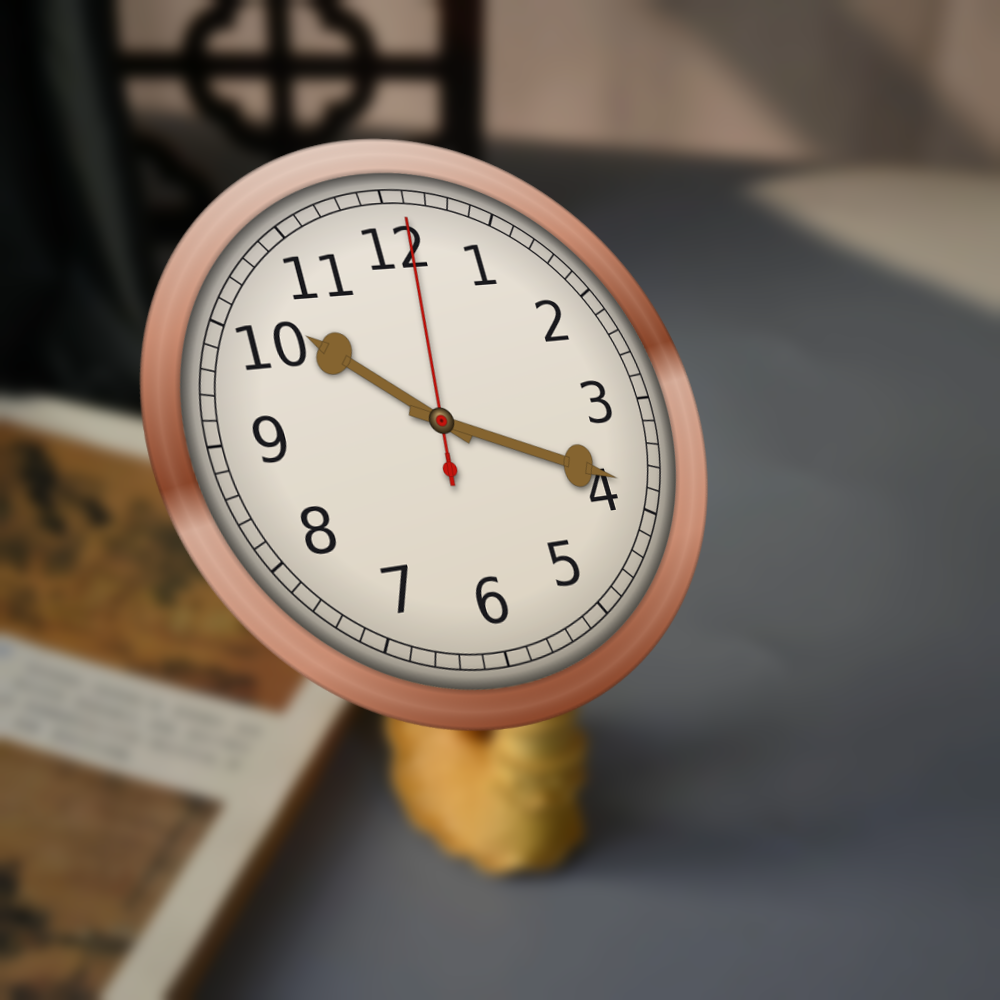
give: {"hour": 10, "minute": 19, "second": 1}
